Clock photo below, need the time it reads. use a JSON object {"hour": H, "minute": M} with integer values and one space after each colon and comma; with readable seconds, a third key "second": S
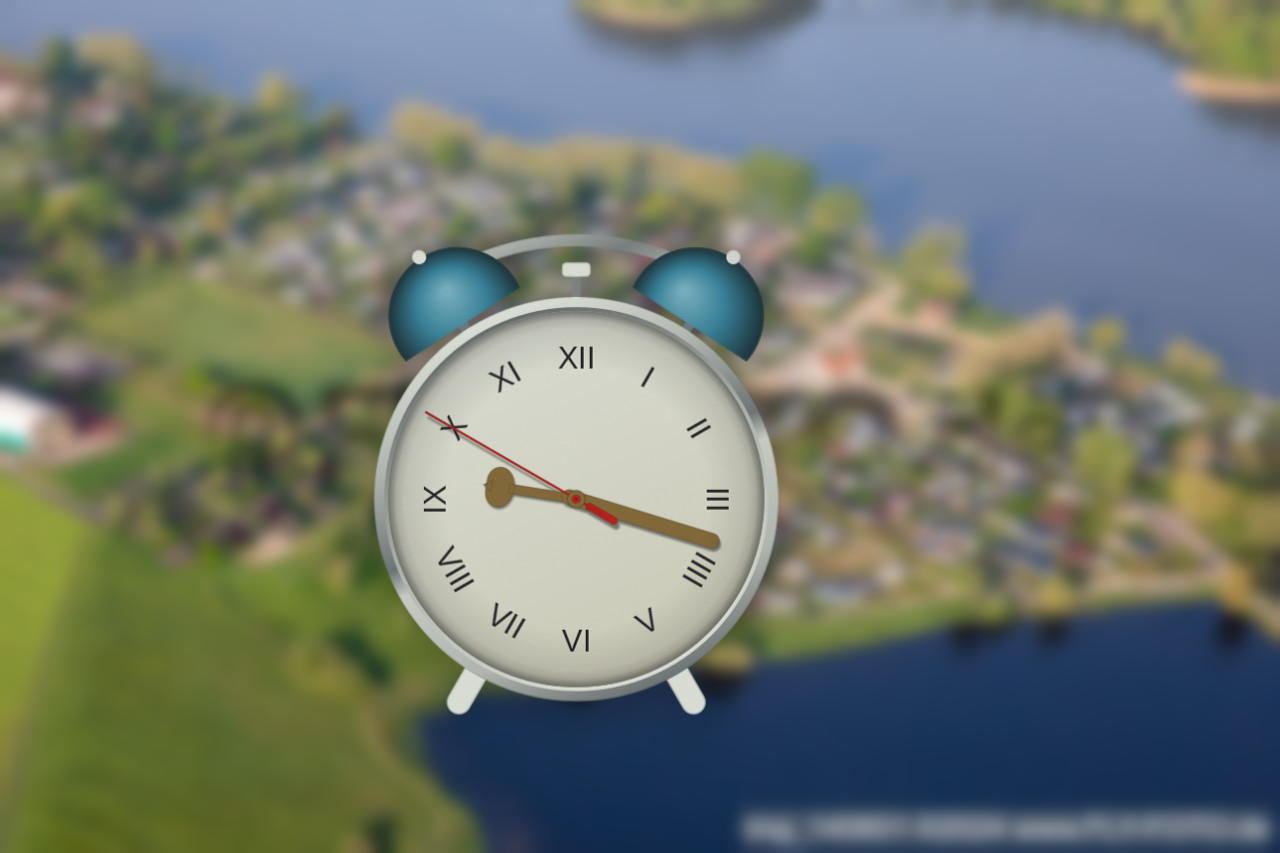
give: {"hour": 9, "minute": 17, "second": 50}
